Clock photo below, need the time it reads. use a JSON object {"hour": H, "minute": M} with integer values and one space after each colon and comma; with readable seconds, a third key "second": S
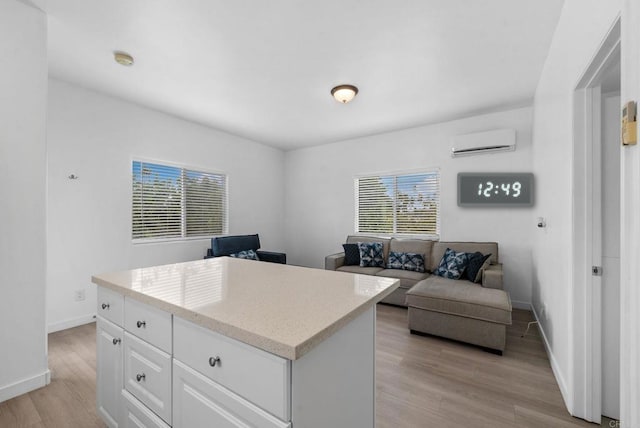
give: {"hour": 12, "minute": 49}
